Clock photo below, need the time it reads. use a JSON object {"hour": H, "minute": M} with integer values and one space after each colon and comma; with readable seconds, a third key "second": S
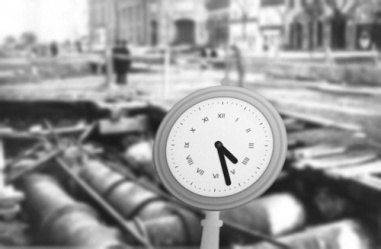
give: {"hour": 4, "minute": 27}
